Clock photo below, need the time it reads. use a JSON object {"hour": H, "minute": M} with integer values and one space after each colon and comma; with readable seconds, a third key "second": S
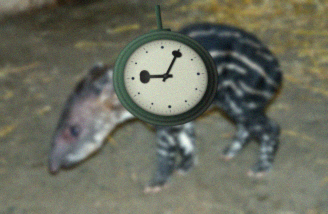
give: {"hour": 9, "minute": 5}
